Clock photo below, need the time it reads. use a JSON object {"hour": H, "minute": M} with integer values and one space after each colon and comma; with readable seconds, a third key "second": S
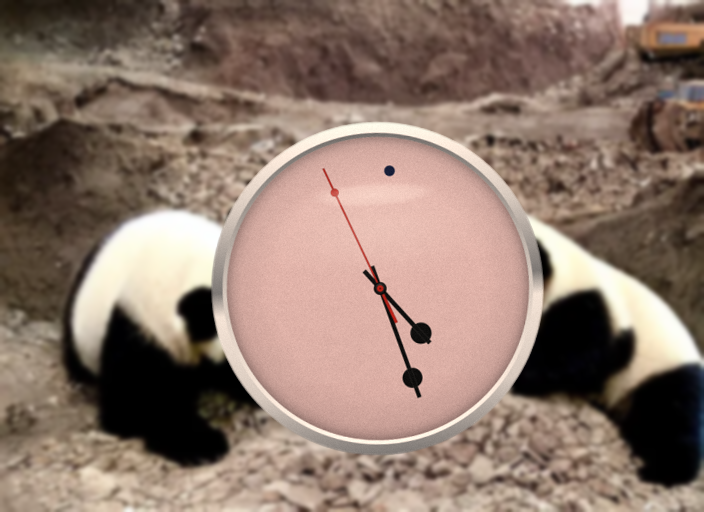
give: {"hour": 4, "minute": 25, "second": 55}
